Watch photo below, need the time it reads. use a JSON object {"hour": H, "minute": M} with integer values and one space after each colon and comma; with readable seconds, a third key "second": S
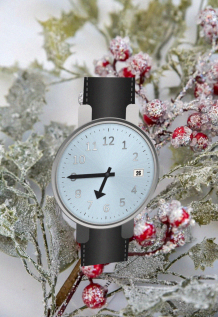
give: {"hour": 6, "minute": 45}
